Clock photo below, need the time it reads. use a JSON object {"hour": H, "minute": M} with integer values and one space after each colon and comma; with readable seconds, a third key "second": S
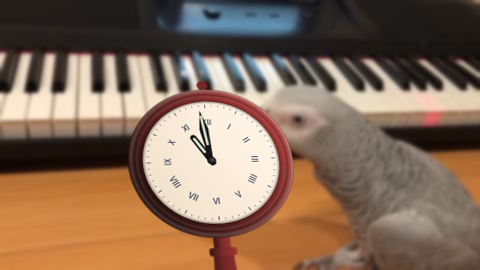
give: {"hour": 10, "minute": 59}
